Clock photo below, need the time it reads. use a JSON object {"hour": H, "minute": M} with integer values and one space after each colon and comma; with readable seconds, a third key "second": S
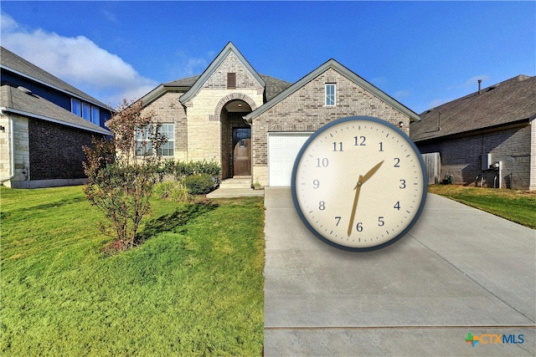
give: {"hour": 1, "minute": 32}
